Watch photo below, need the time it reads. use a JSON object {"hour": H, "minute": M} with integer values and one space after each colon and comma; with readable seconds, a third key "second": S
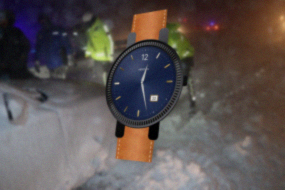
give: {"hour": 12, "minute": 27}
